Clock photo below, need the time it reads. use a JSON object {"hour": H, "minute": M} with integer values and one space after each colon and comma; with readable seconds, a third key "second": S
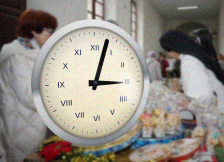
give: {"hour": 3, "minute": 3}
